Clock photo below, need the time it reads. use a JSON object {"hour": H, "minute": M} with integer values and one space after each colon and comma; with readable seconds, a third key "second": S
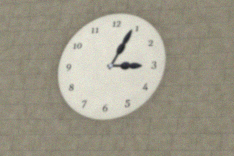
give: {"hour": 3, "minute": 4}
